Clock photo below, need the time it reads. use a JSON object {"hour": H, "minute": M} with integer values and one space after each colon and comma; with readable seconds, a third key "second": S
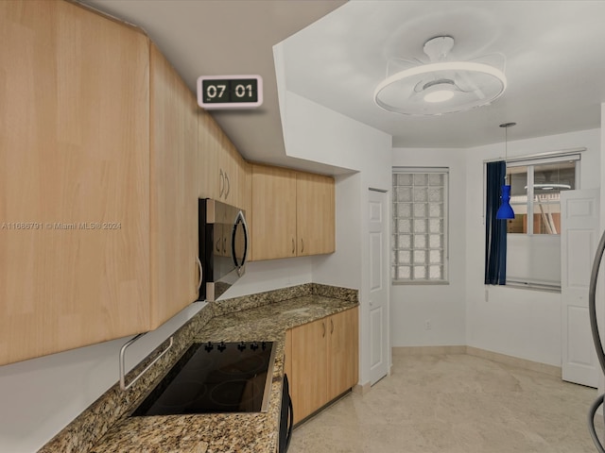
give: {"hour": 7, "minute": 1}
